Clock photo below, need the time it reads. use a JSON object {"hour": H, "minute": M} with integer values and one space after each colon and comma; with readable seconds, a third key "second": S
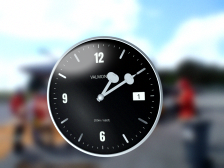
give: {"hour": 1, "minute": 10}
